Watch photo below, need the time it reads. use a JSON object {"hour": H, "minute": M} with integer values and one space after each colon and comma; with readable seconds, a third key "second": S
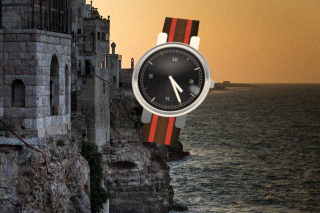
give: {"hour": 4, "minute": 25}
